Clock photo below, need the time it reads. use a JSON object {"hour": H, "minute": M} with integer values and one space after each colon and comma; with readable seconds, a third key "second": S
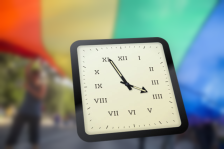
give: {"hour": 3, "minute": 56}
